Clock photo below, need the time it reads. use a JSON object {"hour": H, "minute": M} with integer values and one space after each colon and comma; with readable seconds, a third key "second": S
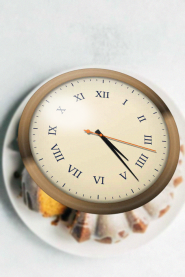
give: {"hour": 4, "minute": 23, "second": 17}
